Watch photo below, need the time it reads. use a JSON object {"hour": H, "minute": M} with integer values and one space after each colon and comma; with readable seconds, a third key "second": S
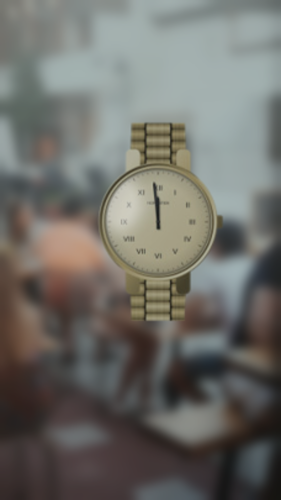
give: {"hour": 11, "minute": 59}
